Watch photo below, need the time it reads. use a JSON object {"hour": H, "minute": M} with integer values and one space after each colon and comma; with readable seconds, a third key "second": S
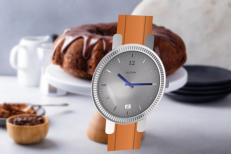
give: {"hour": 10, "minute": 15}
